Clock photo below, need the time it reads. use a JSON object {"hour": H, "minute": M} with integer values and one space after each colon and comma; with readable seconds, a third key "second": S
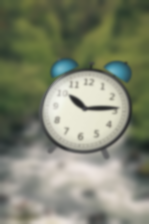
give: {"hour": 10, "minute": 14}
